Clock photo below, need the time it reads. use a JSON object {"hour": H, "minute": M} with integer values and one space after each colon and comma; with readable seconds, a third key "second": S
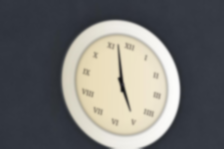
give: {"hour": 4, "minute": 57}
